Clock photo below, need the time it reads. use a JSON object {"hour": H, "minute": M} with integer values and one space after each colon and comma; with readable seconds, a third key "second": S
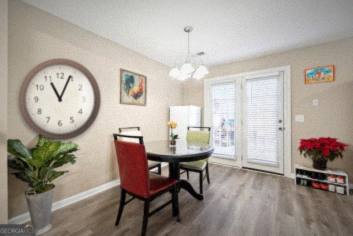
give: {"hour": 11, "minute": 4}
